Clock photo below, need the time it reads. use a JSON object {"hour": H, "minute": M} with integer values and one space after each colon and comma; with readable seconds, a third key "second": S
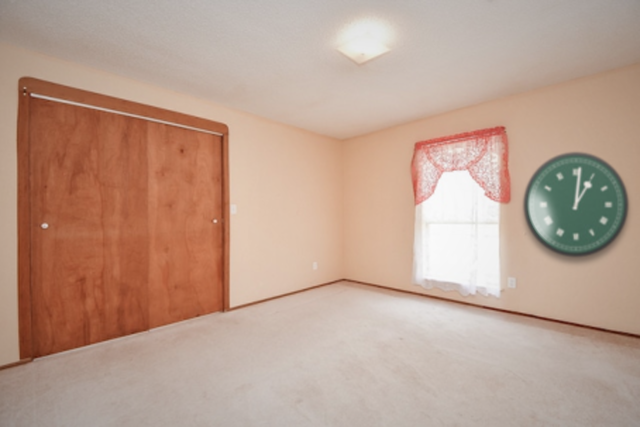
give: {"hour": 1, "minute": 1}
